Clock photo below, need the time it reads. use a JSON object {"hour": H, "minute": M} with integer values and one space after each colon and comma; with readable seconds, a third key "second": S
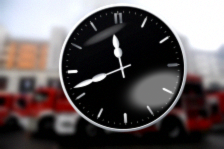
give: {"hour": 11, "minute": 42}
